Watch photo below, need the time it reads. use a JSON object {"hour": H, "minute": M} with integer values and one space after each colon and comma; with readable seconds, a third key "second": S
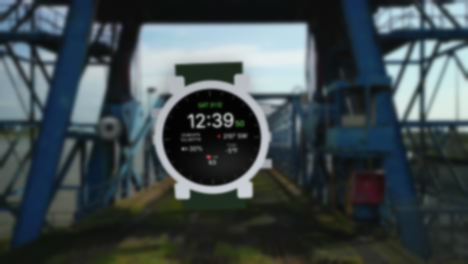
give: {"hour": 12, "minute": 39}
